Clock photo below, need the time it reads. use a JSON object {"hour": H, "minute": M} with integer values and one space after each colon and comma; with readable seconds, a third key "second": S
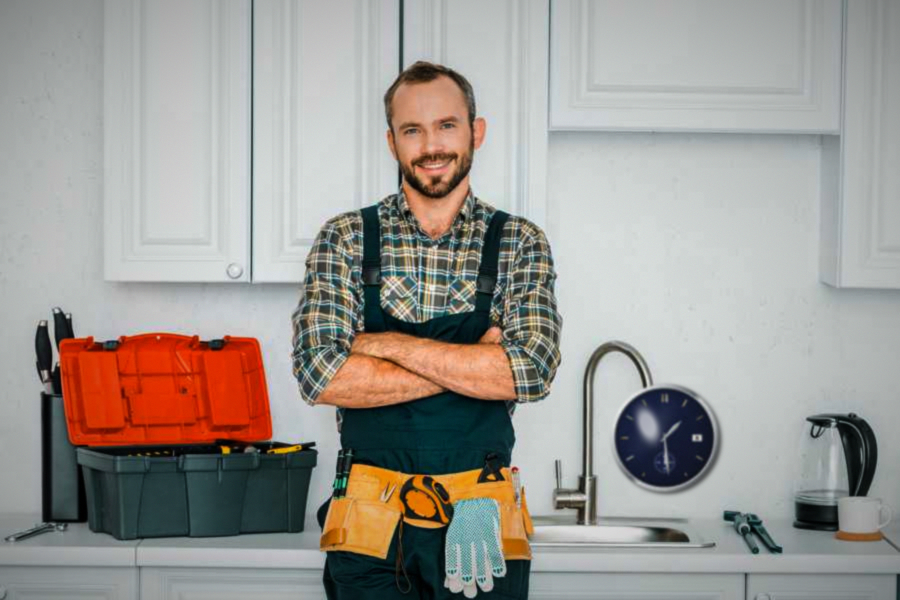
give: {"hour": 1, "minute": 29}
